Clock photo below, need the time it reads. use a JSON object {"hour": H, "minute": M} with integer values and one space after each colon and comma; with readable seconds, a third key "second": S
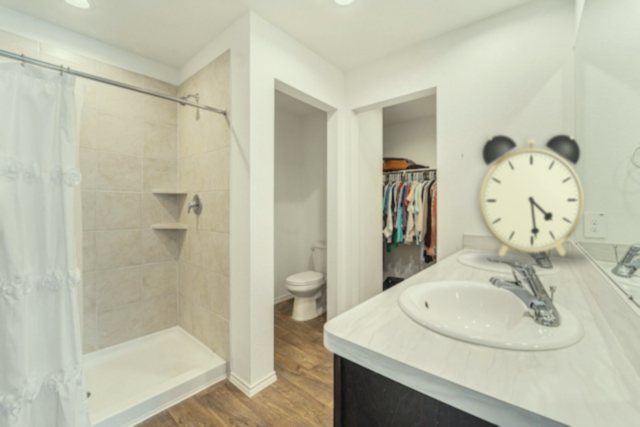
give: {"hour": 4, "minute": 29}
